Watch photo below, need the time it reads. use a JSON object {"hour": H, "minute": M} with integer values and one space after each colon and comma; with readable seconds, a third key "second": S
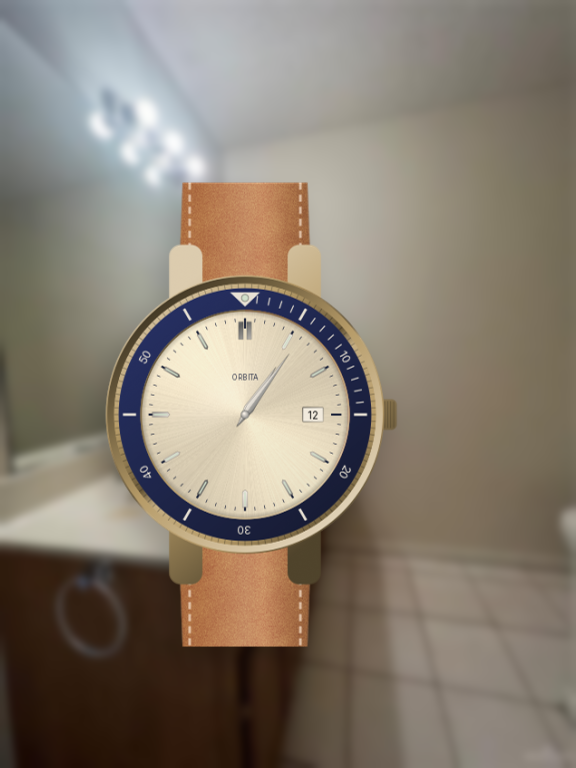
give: {"hour": 1, "minute": 6}
